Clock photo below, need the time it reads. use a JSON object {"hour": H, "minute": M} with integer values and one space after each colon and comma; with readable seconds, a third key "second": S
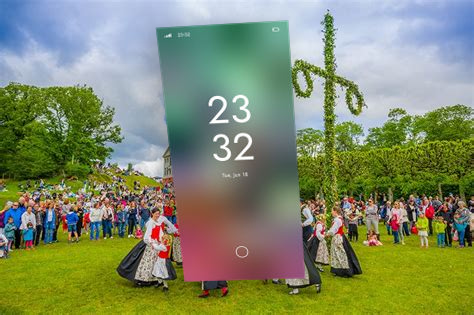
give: {"hour": 23, "minute": 32}
